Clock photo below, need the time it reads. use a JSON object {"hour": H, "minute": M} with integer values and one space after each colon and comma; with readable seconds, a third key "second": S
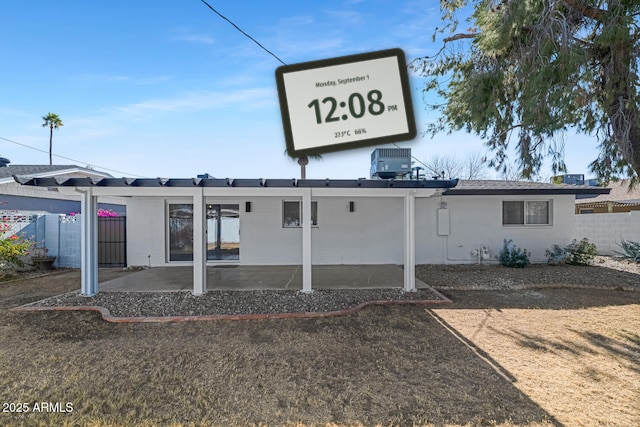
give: {"hour": 12, "minute": 8}
